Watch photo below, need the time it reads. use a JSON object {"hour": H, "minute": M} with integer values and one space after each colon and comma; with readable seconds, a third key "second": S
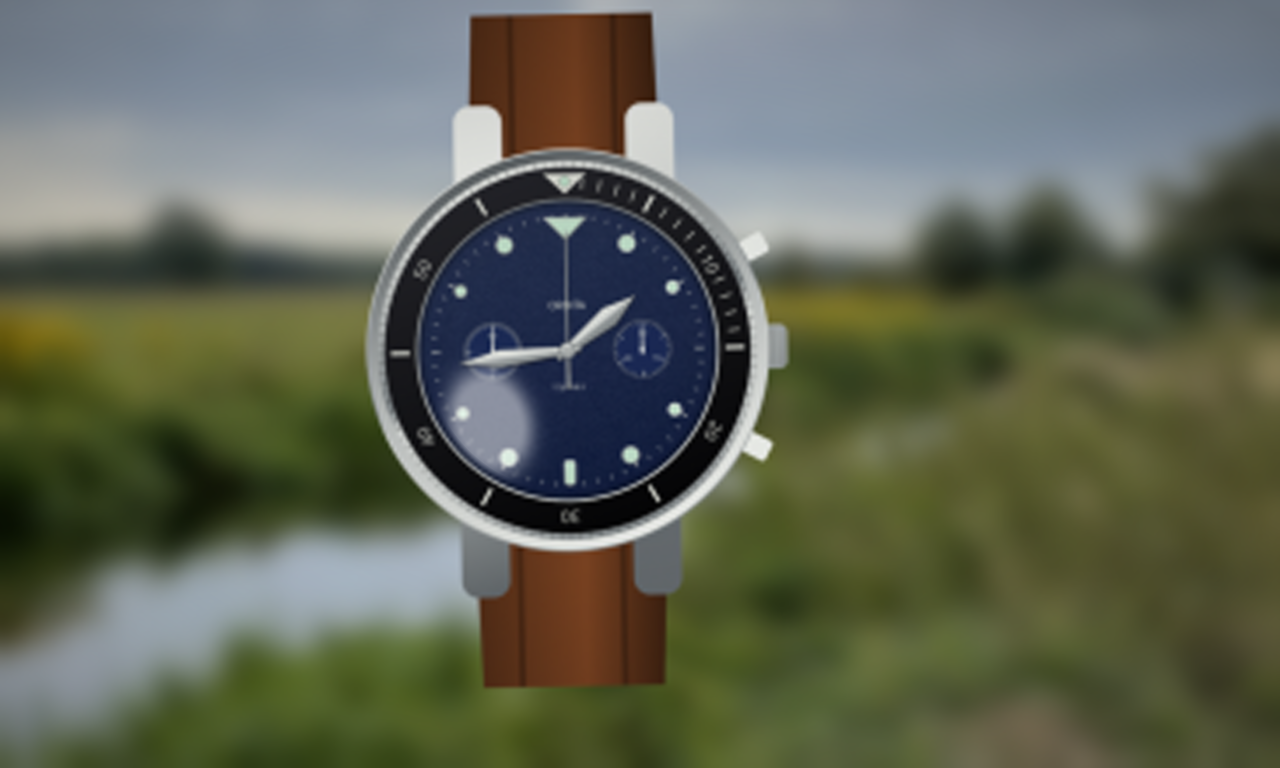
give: {"hour": 1, "minute": 44}
